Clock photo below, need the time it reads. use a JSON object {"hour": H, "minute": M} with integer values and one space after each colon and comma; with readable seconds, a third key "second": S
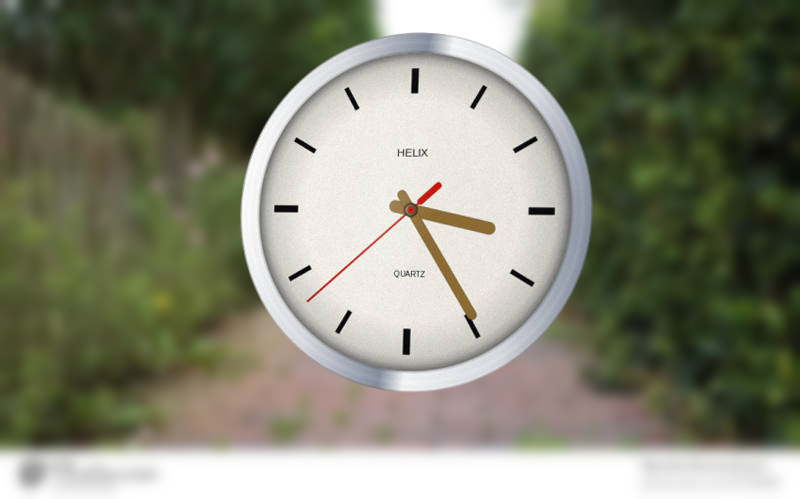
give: {"hour": 3, "minute": 24, "second": 38}
